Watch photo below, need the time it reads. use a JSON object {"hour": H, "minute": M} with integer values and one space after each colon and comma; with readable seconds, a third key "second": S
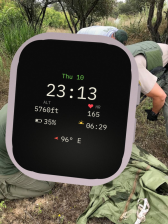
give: {"hour": 23, "minute": 13}
